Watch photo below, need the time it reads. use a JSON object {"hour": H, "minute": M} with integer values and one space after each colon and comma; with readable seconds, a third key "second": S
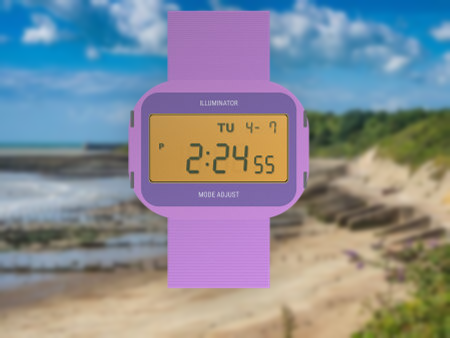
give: {"hour": 2, "minute": 24, "second": 55}
